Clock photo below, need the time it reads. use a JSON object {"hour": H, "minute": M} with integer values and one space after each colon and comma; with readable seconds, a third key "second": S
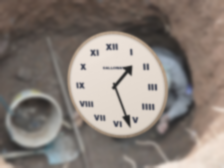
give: {"hour": 1, "minute": 27}
